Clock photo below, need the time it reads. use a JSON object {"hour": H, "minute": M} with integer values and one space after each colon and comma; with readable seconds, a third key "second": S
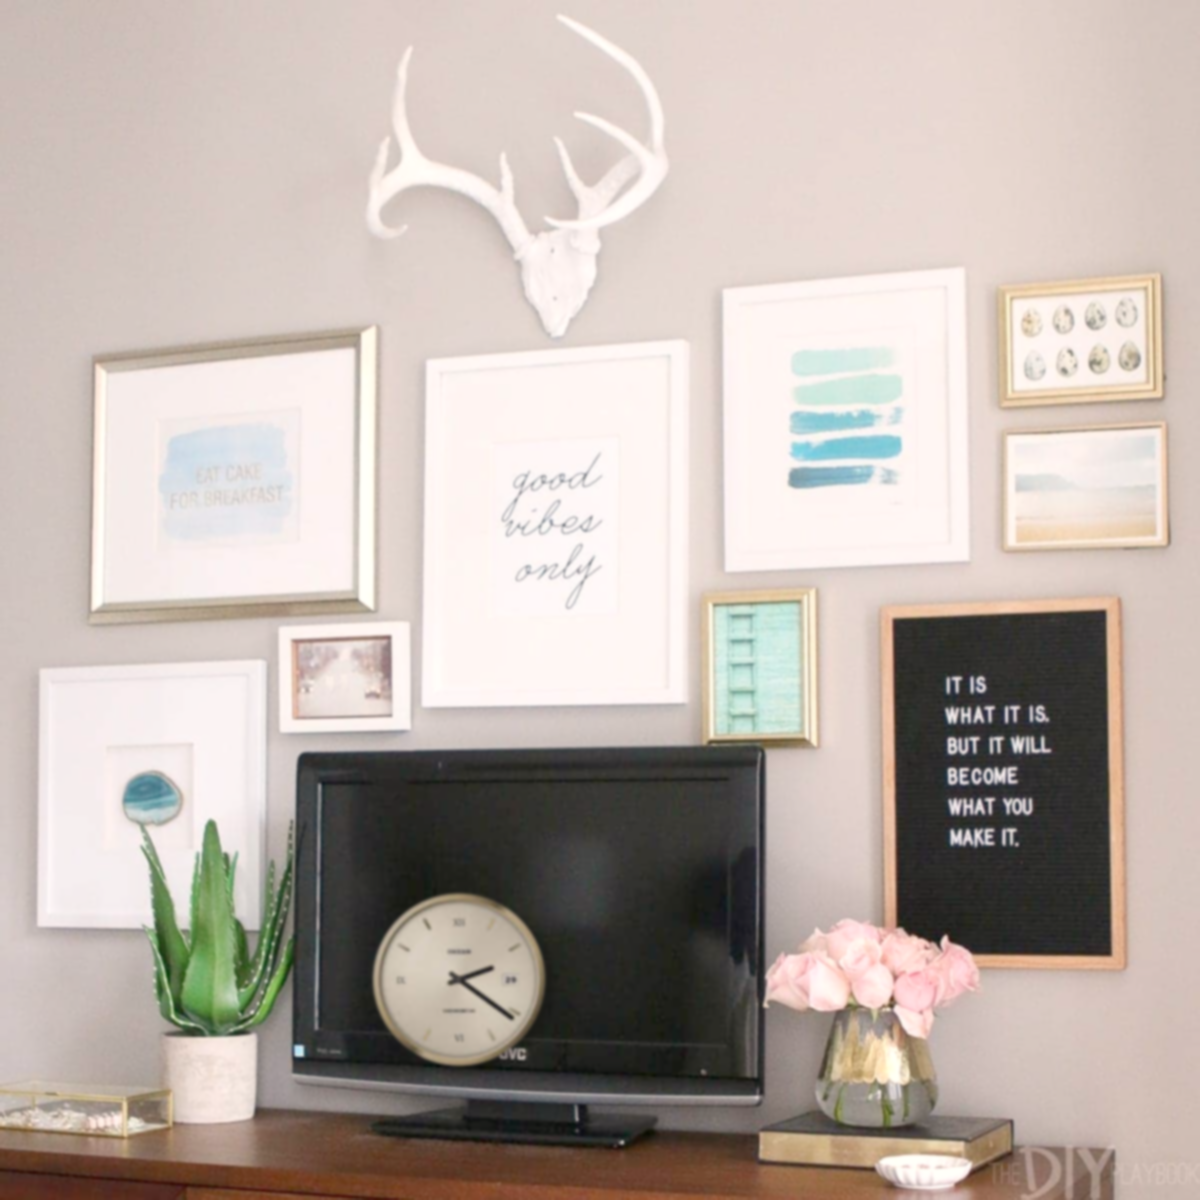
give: {"hour": 2, "minute": 21}
